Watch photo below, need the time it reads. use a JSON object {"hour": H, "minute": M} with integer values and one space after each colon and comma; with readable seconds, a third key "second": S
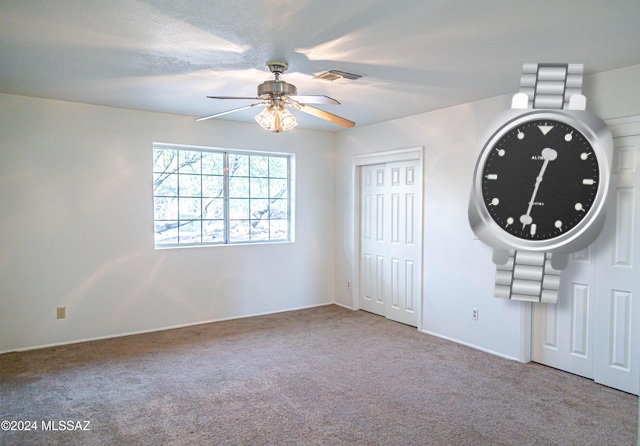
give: {"hour": 12, "minute": 32}
